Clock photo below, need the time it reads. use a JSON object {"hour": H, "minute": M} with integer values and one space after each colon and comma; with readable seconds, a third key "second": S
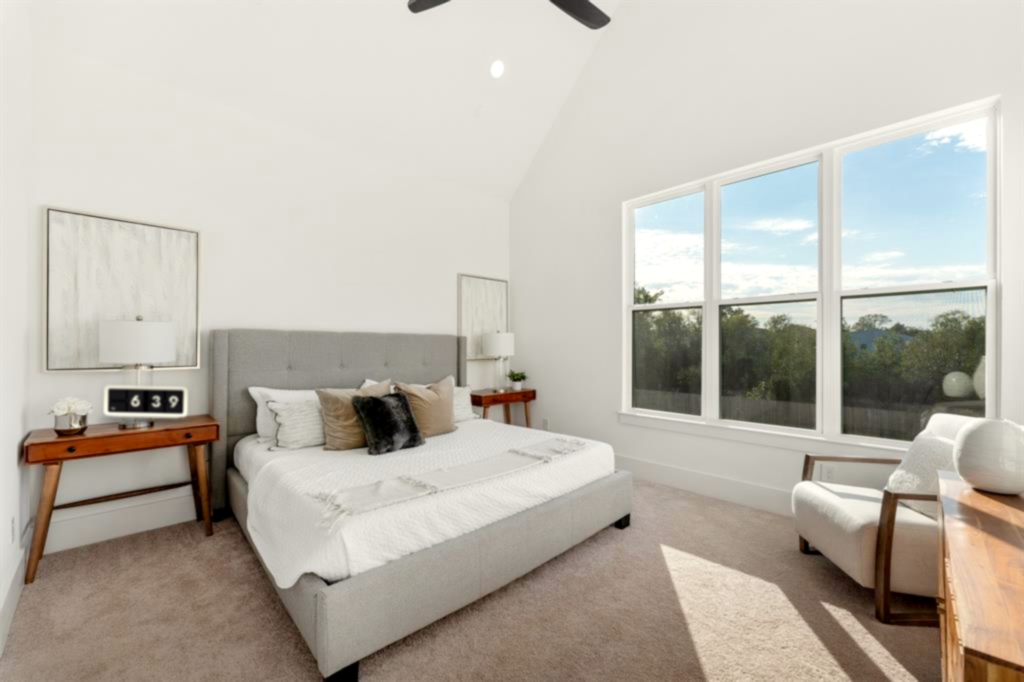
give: {"hour": 6, "minute": 39}
